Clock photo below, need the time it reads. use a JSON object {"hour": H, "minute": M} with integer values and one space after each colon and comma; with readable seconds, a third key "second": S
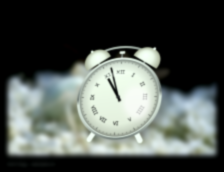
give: {"hour": 10, "minute": 57}
